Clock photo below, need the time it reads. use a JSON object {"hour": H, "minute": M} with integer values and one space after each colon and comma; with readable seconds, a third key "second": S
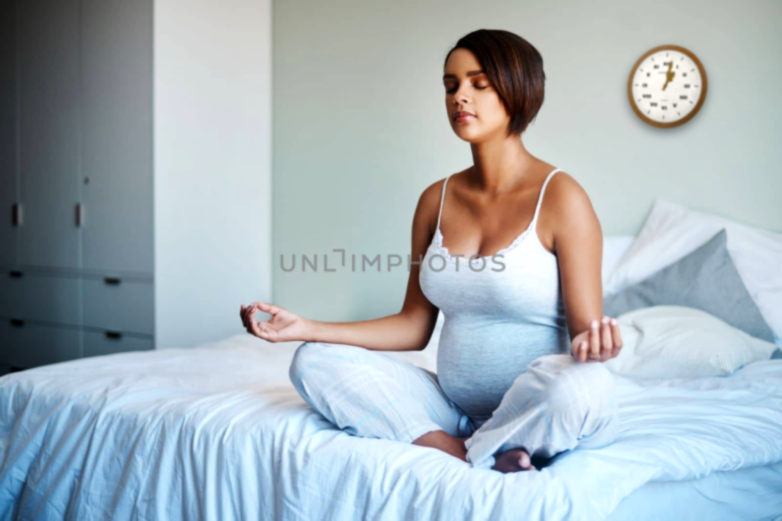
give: {"hour": 1, "minute": 2}
